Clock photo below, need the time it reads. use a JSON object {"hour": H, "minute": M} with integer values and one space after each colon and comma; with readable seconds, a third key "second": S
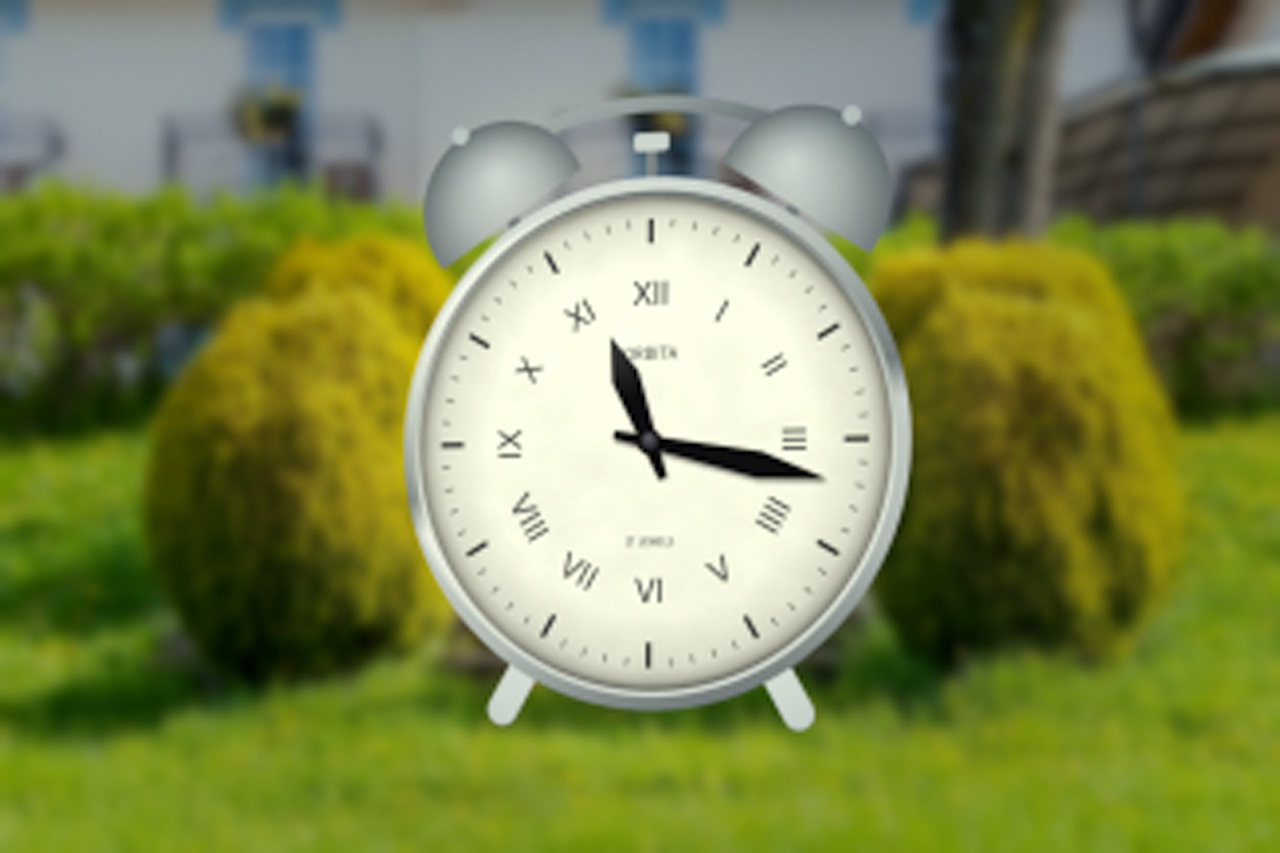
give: {"hour": 11, "minute": 17}
